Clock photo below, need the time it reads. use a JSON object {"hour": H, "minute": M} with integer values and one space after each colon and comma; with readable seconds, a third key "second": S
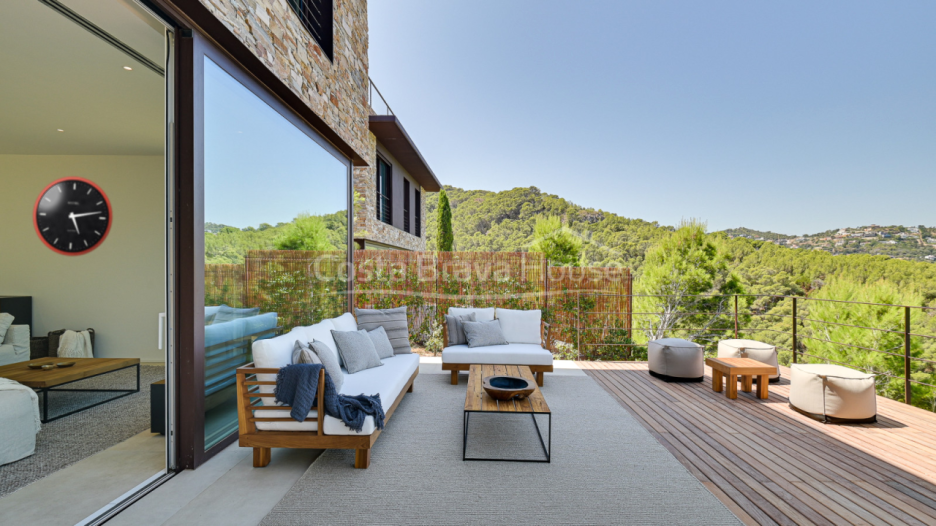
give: {"hour": 5, "minute": 13}
